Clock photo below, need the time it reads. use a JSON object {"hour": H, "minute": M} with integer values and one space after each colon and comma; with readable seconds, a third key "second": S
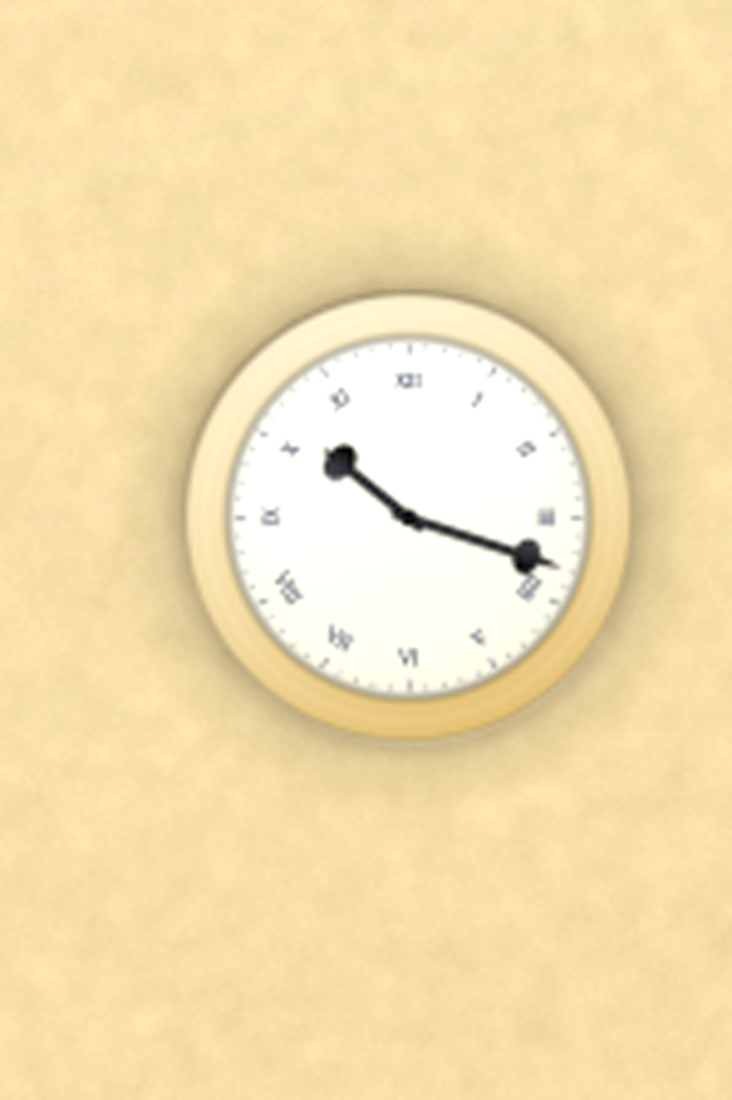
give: {"hour": 10, "minute": 18}
